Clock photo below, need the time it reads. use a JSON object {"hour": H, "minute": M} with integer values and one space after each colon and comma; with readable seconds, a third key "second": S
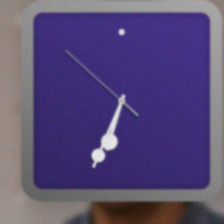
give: {"hour": 6, "minute": 33, "second": 52}
